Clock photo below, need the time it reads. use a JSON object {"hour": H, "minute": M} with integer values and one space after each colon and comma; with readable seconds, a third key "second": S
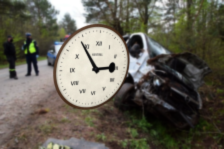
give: {"hour": 2, "minute": 54}
